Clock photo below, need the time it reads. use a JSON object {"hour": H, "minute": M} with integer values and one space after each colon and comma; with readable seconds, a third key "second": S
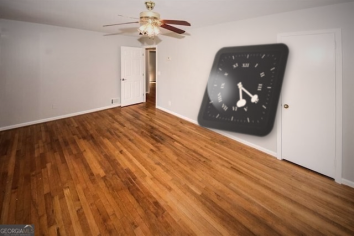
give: {"hour": 5, "minute": 20}
